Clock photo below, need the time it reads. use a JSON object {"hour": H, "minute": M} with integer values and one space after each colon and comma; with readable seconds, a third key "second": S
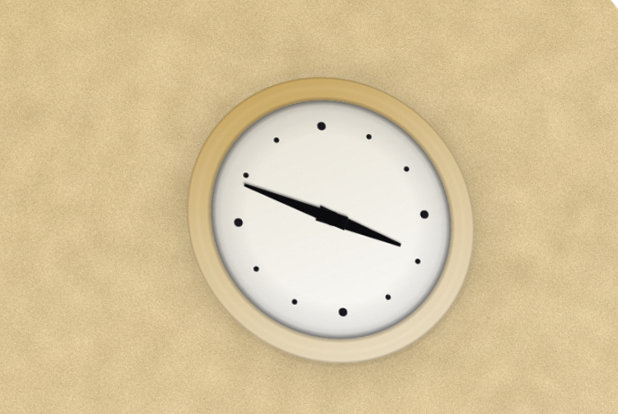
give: {"hour": 3, "minute": 49}
